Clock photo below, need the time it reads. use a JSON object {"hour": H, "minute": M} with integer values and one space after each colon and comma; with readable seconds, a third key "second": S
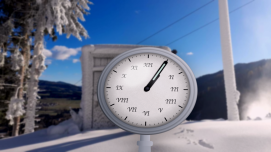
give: {"hour": 1, "minute": 5}
